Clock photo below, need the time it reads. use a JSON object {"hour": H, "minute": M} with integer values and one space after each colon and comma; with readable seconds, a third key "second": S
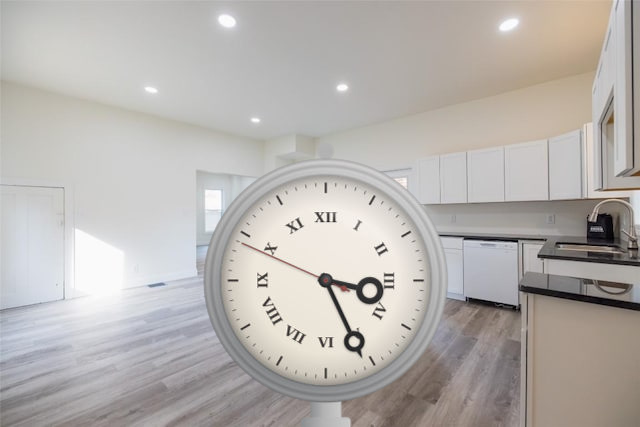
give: {"hour": 3, "minute": 25, "second": 49}
